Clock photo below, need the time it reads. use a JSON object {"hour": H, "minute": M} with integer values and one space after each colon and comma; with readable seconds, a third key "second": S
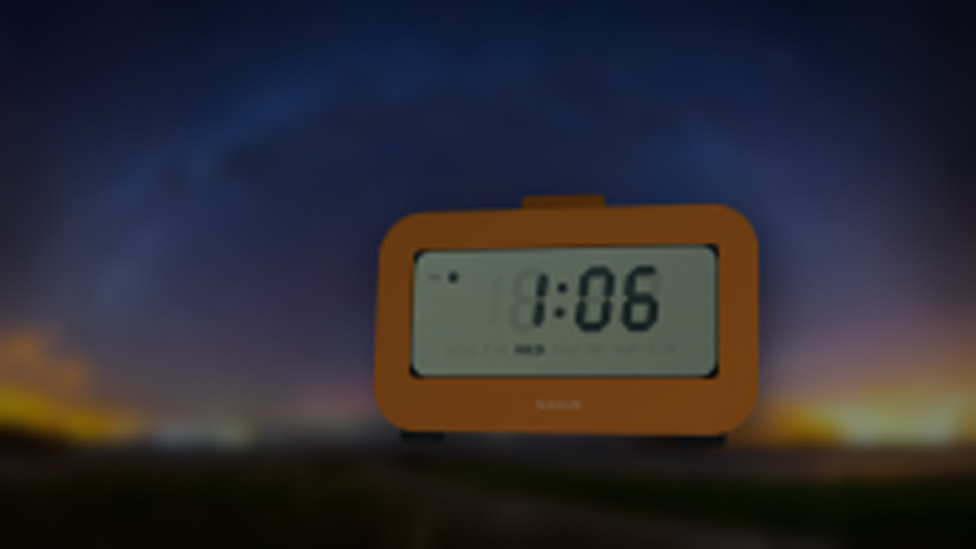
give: {"hour": 1, "minute": 6}
